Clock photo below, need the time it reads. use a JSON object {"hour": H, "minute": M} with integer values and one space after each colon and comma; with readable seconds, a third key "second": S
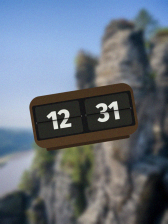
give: {"hour": 12, "minute": 31}
